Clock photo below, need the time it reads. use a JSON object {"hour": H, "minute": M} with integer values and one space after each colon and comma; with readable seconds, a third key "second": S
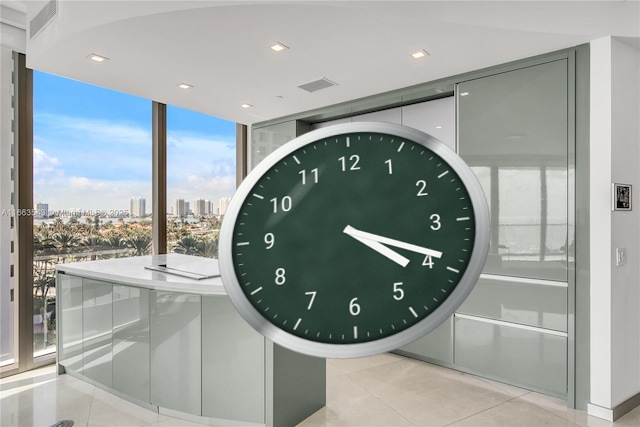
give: {"hour": 4, "minute": 19}
